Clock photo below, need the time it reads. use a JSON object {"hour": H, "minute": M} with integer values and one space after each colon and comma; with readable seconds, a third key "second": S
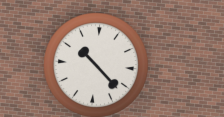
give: {"hour": 10, "minute": 22}
